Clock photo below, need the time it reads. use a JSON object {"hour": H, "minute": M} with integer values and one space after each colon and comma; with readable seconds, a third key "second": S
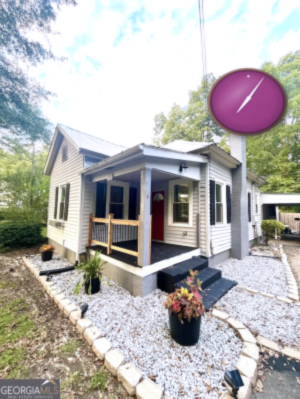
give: {"hour": 7, "minute": 5}
